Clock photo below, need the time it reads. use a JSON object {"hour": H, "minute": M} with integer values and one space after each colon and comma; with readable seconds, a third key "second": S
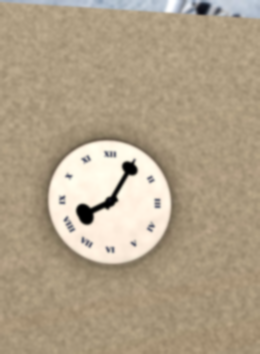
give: {"hour": 8, "minute": 5}
